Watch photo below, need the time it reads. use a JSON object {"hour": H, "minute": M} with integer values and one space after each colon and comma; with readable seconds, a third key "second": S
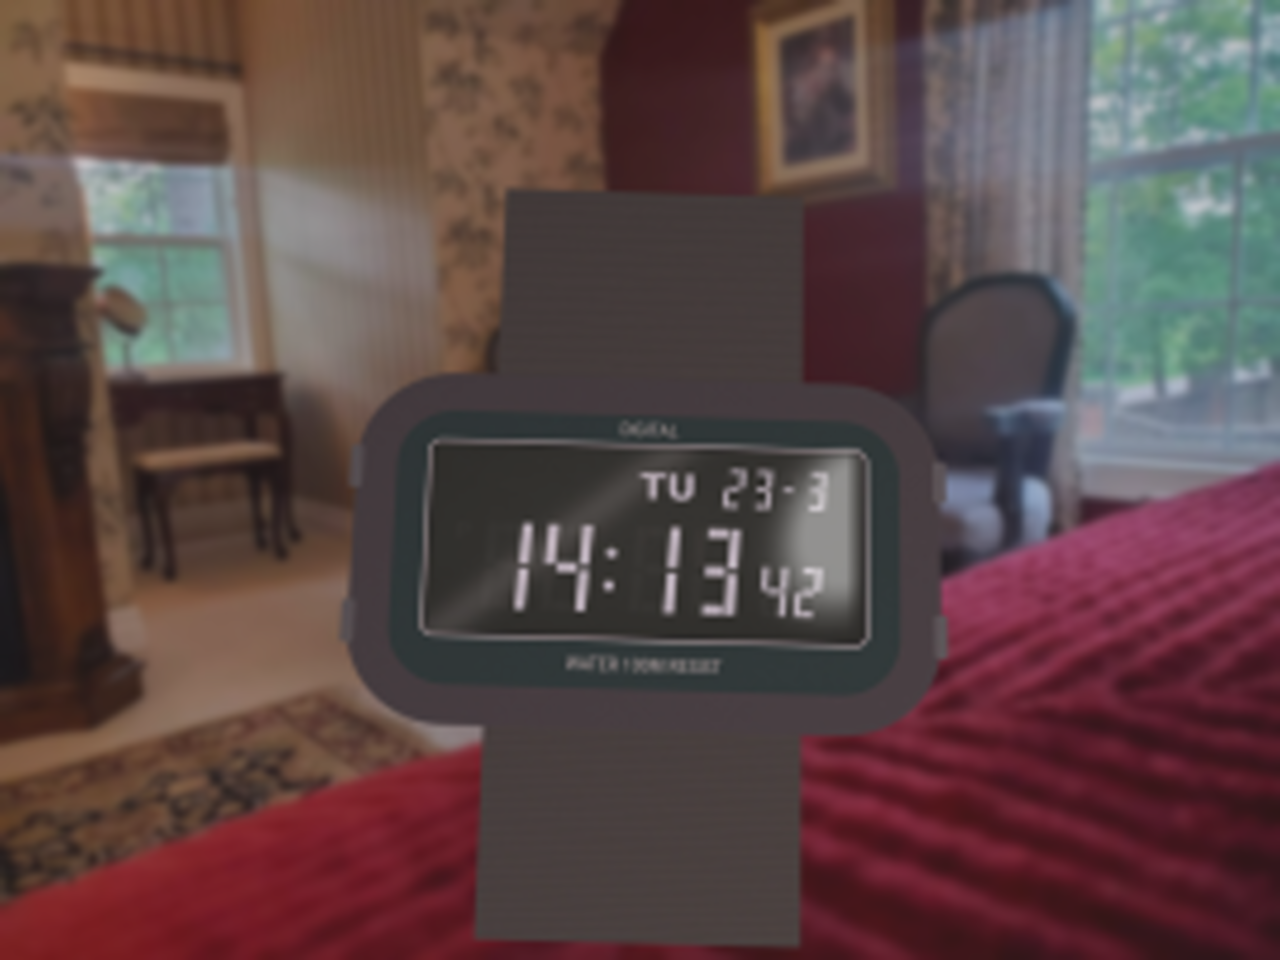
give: {"hour": 14, "minute": 13, "second": 42}
